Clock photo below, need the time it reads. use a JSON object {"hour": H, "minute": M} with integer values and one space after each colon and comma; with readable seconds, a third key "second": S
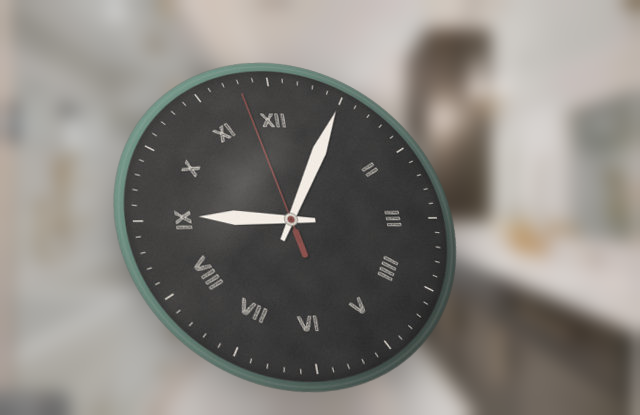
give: {"hour": 9, "minute": 4, "second": 58}
